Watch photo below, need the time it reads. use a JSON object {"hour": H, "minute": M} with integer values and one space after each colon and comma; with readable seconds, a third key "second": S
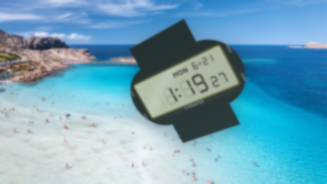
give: {"hour": 1, "minute": 19}
